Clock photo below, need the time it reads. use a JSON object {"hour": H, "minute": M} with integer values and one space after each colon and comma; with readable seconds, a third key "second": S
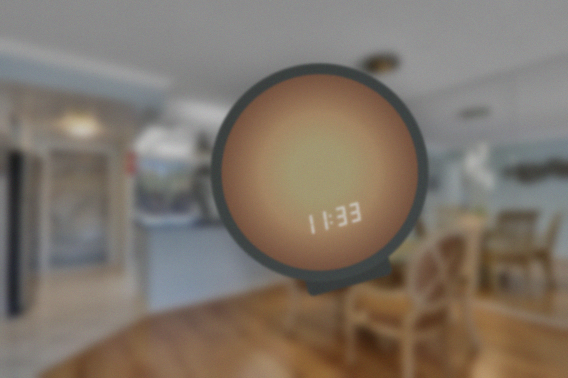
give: {"hour": 11, "minute": 33}
